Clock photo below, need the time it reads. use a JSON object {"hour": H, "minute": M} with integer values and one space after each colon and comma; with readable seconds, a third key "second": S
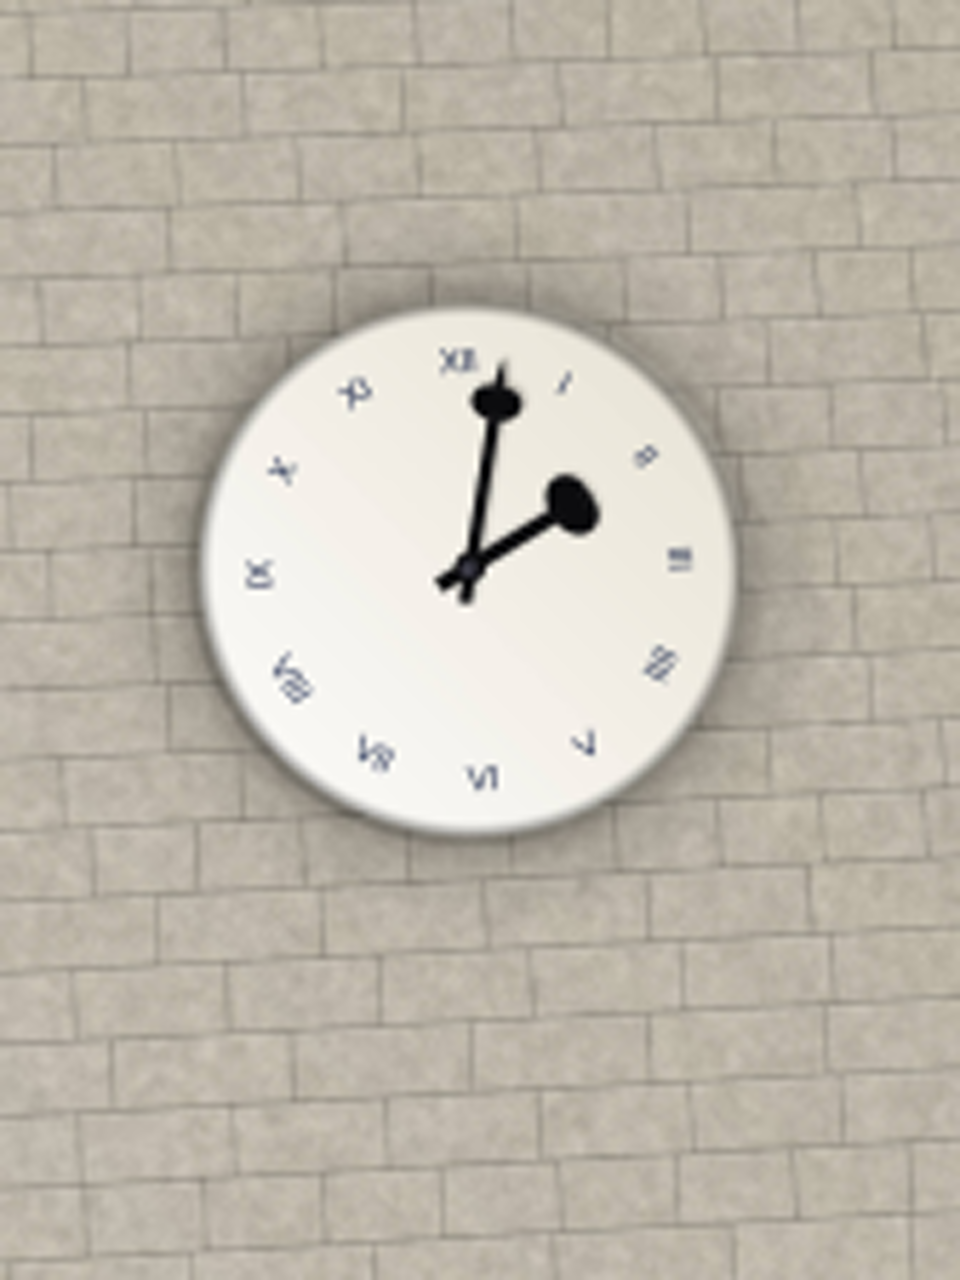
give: {"hour": 2, "minute": 2}
